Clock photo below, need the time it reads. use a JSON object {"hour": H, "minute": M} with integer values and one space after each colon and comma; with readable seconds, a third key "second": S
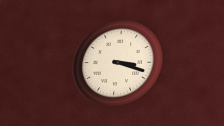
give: {"hour": 3, "minute": 18}
